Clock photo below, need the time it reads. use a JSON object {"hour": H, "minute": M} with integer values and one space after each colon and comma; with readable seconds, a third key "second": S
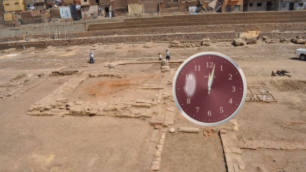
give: {"hour": 12, "minute": 2}
